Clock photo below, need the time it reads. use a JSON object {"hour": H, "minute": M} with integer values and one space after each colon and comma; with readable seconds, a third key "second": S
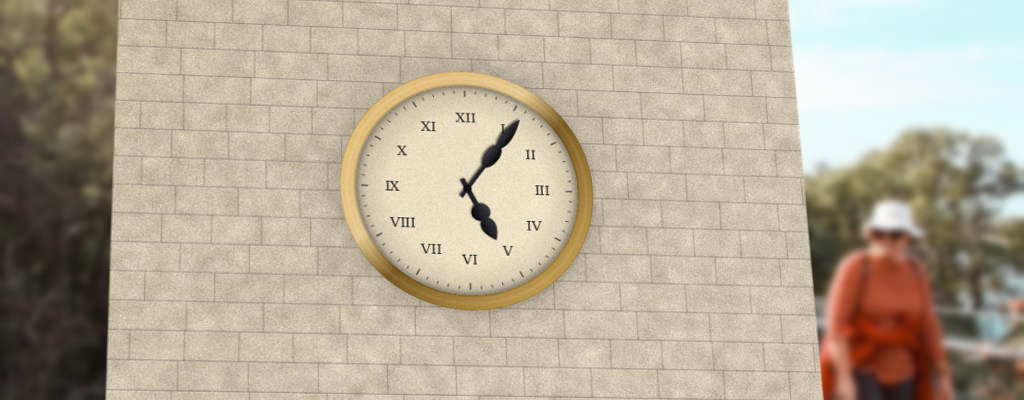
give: {"hour": 5, "minute": 6}
